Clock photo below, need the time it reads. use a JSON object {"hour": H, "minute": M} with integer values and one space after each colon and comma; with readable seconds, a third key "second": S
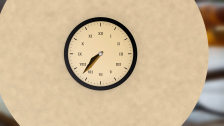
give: {"hour": 7, "minute": 37}
